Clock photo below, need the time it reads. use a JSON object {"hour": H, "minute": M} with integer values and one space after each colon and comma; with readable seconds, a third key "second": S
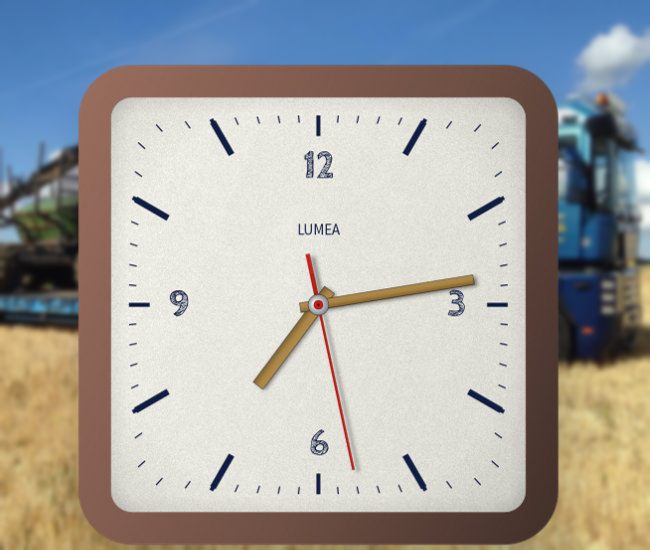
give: {"hour": 7, "minute": 13, "second": 28}
